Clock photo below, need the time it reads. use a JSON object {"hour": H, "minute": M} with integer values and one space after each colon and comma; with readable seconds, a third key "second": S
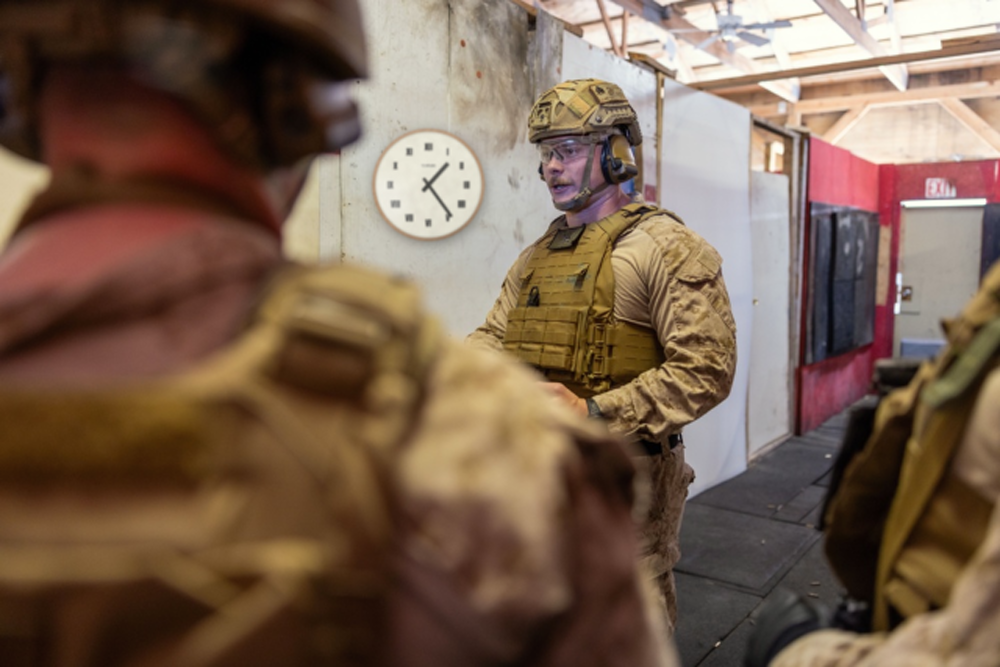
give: {"hour": 1, "minute": 24}
